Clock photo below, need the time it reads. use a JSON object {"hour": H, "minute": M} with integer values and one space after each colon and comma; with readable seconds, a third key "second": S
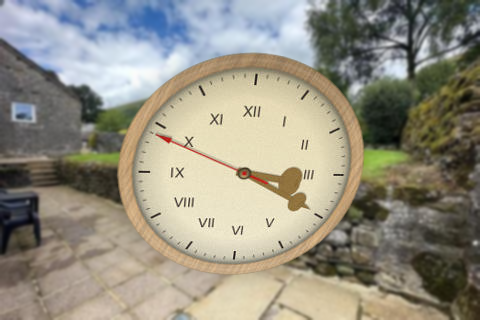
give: {"hour": 3, "minute": 19, "second": 49}
